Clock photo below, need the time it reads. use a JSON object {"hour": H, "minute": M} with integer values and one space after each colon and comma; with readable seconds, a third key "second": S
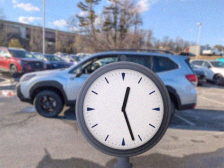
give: {"hour": 12, "minute": 27}
